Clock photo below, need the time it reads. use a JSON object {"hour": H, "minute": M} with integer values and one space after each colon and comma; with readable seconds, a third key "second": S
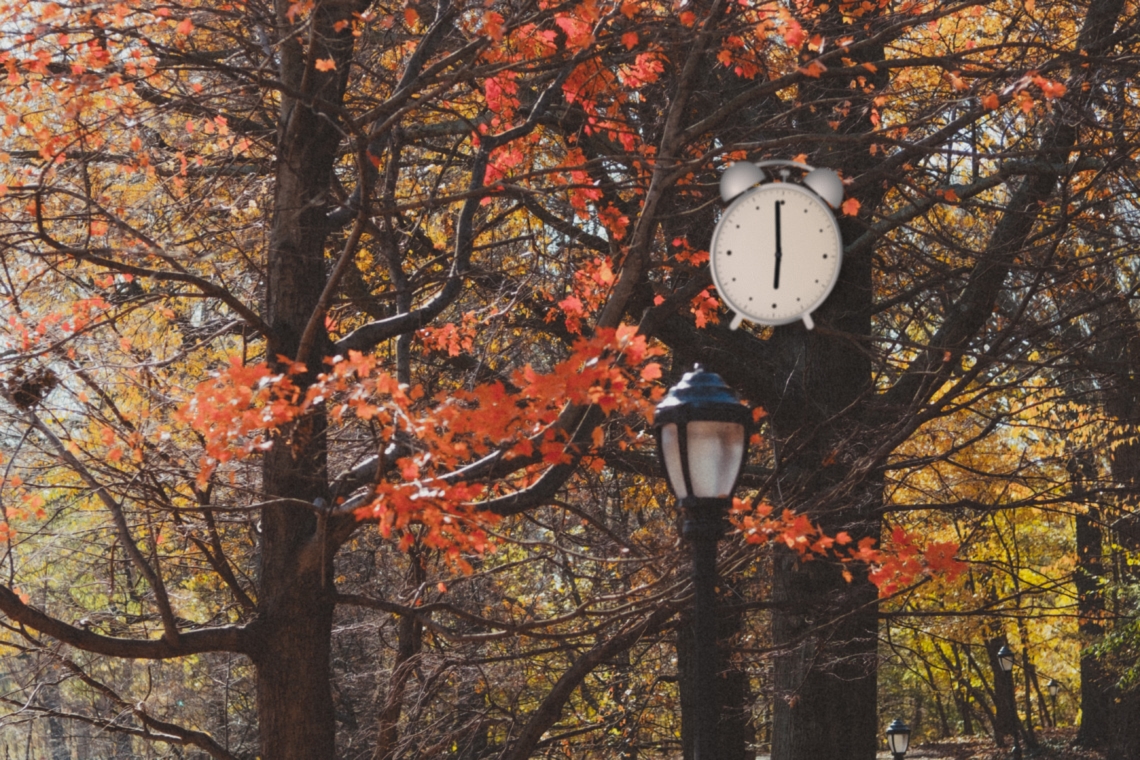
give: {"hour": 5, "minute": 59}
